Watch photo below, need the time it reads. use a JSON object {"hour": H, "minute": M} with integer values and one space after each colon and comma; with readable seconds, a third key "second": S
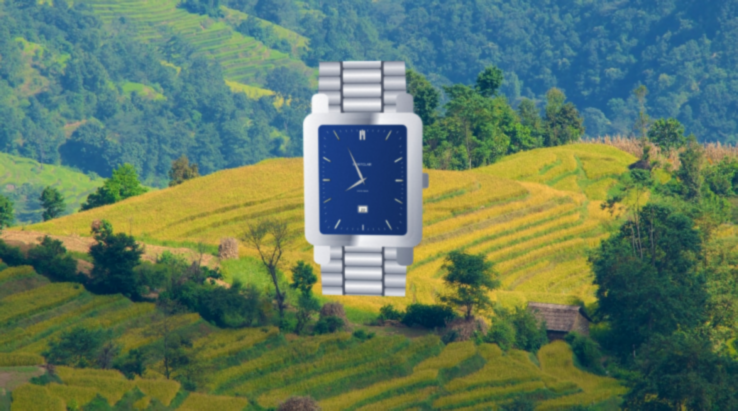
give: {"hour": 7, "minute": 56}
